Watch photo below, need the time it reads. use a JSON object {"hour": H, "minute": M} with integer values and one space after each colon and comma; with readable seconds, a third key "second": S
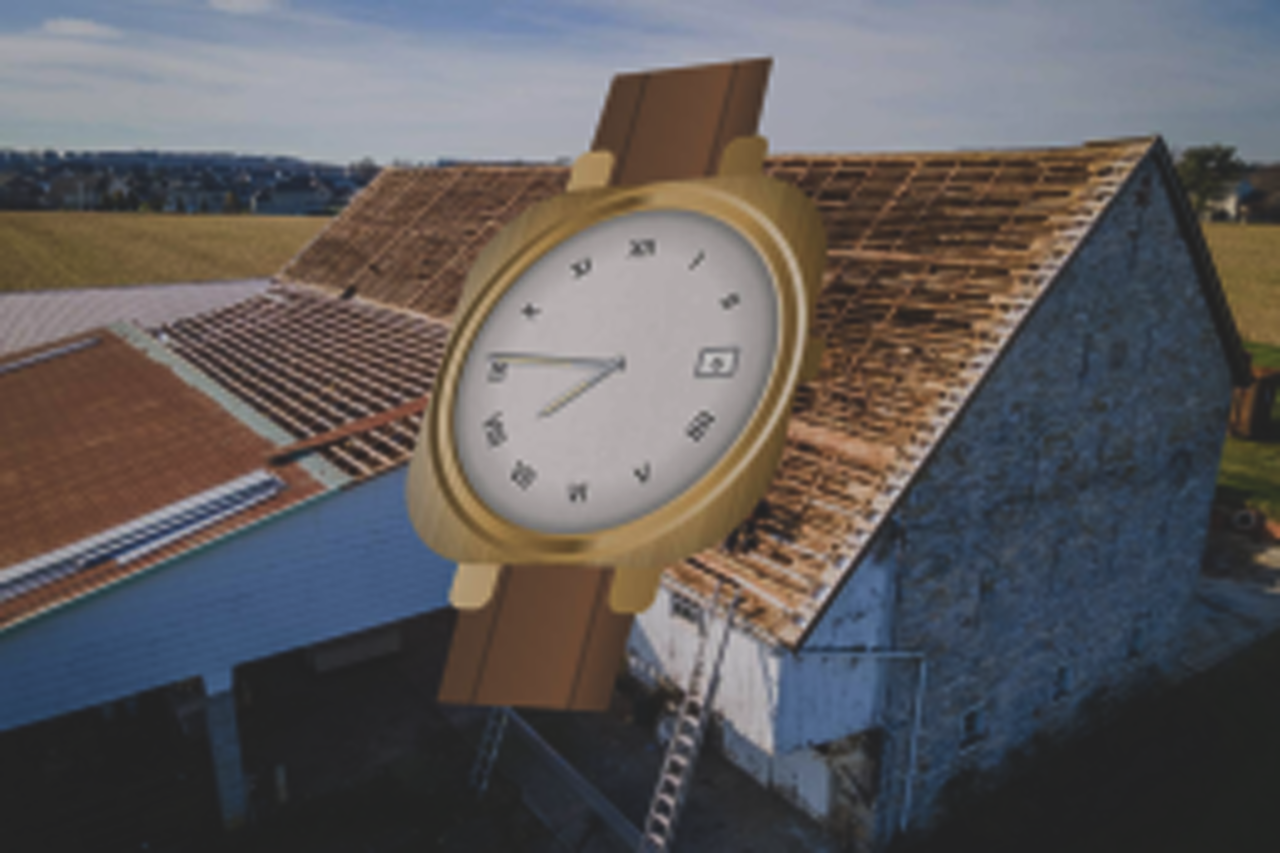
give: {"hour": 7, "minute": 46}
